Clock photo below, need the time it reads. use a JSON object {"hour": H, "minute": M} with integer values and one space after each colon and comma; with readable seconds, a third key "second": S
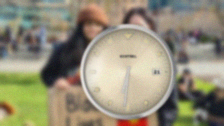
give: {"hour": 6, "minute": 31}
